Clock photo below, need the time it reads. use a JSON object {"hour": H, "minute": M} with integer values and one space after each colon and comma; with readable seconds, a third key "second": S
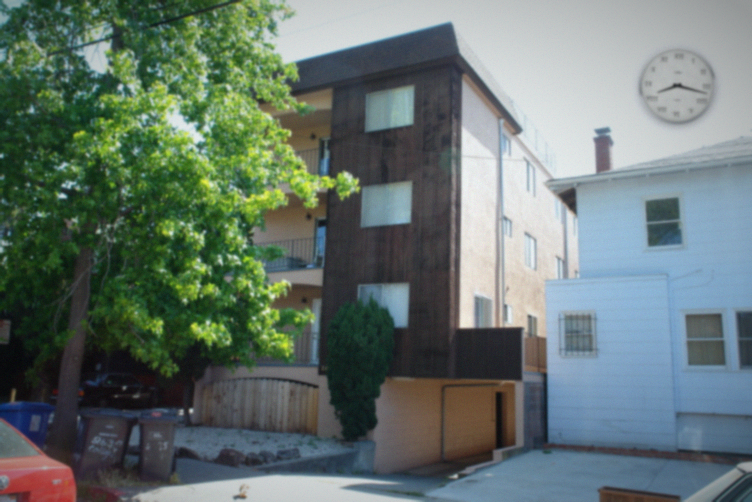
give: {"hour": 8, "minute": 17}
